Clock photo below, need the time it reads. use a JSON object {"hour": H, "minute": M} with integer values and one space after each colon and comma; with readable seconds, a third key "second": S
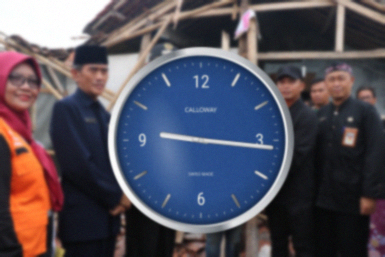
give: {"hour": 9, "minute": 16}
